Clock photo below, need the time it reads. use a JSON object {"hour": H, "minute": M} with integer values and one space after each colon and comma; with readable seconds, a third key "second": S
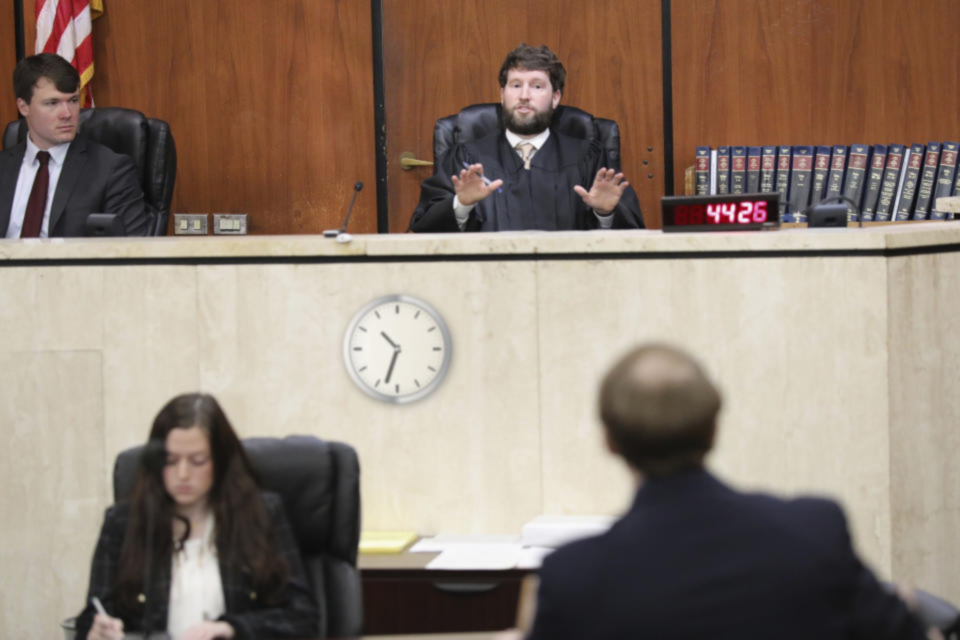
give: {"hour": 10, "minute": 33}
